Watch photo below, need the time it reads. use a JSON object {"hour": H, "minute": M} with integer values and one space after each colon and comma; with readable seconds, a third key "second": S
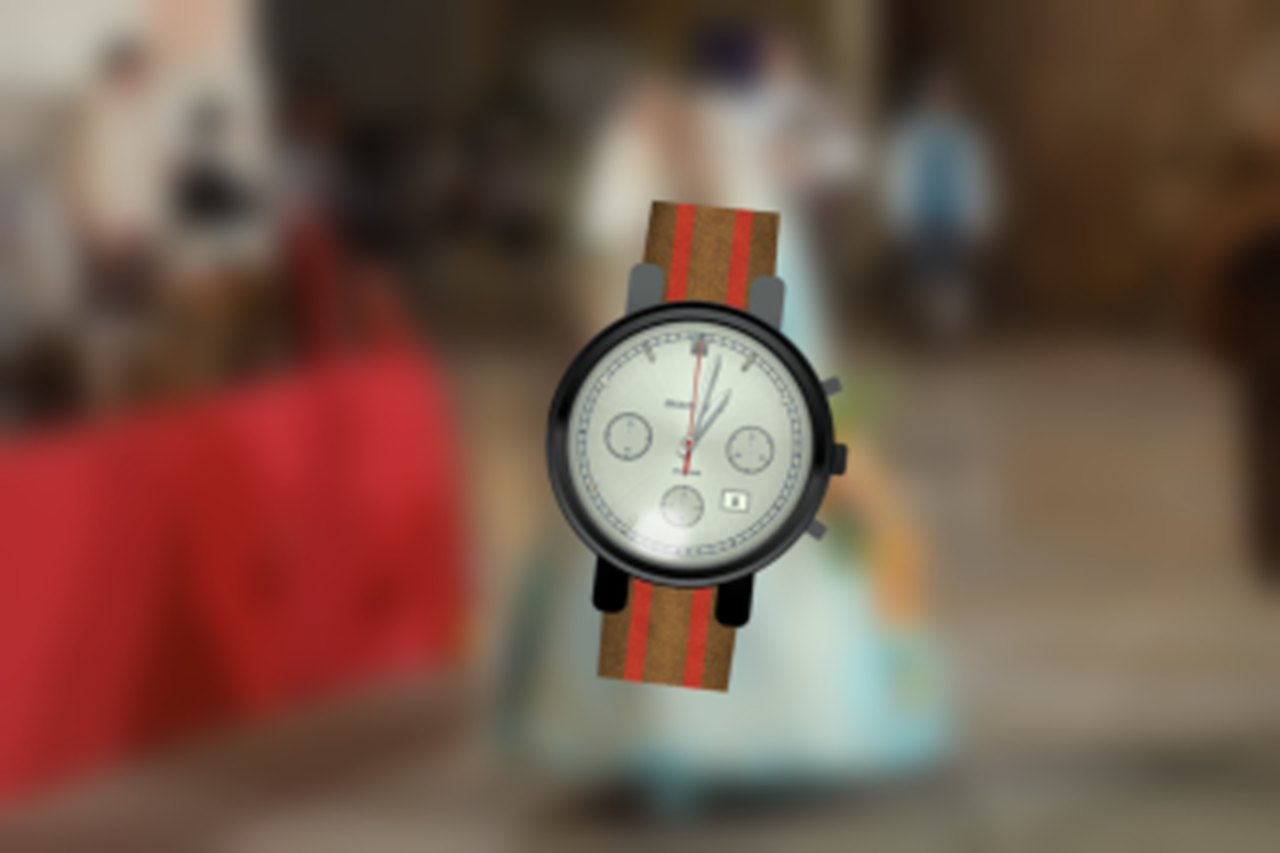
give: {"hour": 1, "minute": 2}
